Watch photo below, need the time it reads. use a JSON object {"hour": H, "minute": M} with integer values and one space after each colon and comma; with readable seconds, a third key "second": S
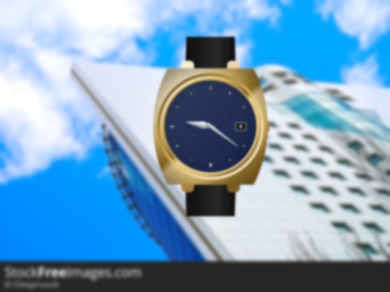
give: {"hour": 9, "minute": 21}
